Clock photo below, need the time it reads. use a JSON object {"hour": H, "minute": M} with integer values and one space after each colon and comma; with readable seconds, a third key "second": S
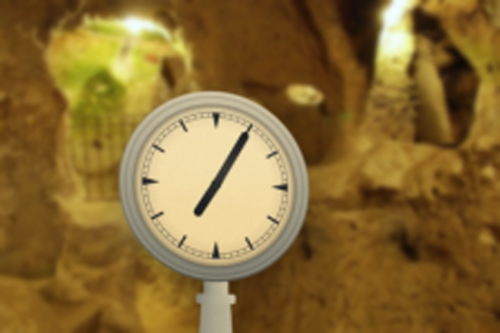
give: {"hour": 7, "minute": 5}
